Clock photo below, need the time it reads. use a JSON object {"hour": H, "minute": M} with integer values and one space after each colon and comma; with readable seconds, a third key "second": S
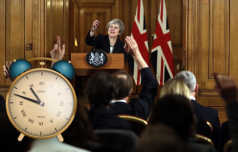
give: {"hour": 10, "minute": 48}
